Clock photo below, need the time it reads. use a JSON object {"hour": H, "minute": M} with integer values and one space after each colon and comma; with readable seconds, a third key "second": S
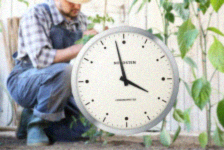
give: {"hour": 3, "minute": 58}
